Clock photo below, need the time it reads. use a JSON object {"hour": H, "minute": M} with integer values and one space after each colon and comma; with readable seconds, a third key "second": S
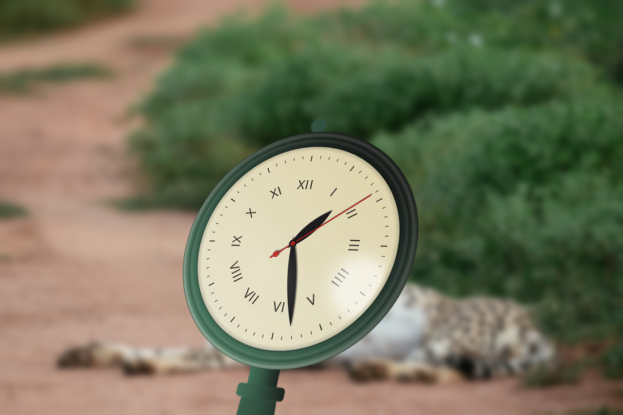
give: {"hour": 1, "minute": 28, "second": 9}
